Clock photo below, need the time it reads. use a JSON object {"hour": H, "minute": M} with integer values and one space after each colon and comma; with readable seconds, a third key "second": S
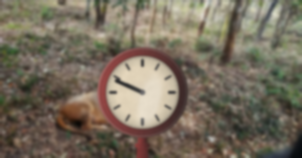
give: {"hour": 9, "minute": 49}
